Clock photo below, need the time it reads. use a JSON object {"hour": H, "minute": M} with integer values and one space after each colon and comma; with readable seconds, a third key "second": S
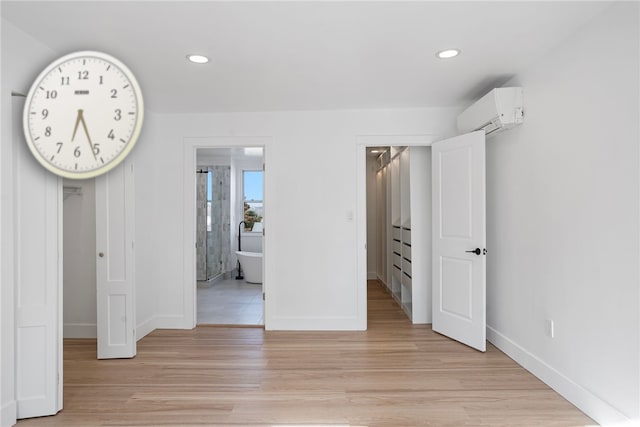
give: {"hour": 6, "minute": 26}
